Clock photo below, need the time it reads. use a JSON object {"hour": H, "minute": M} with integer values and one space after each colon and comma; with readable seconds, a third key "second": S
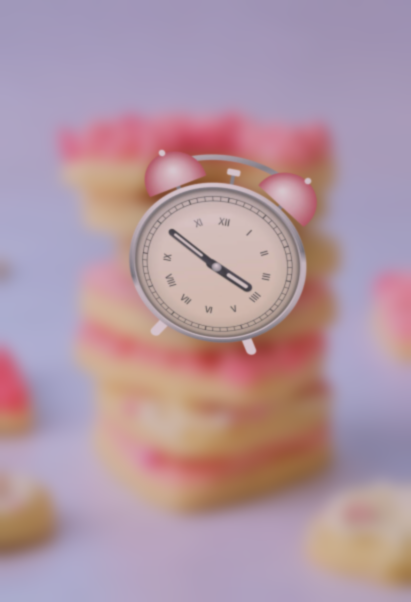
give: {"hour": 3, "minute": 50}
